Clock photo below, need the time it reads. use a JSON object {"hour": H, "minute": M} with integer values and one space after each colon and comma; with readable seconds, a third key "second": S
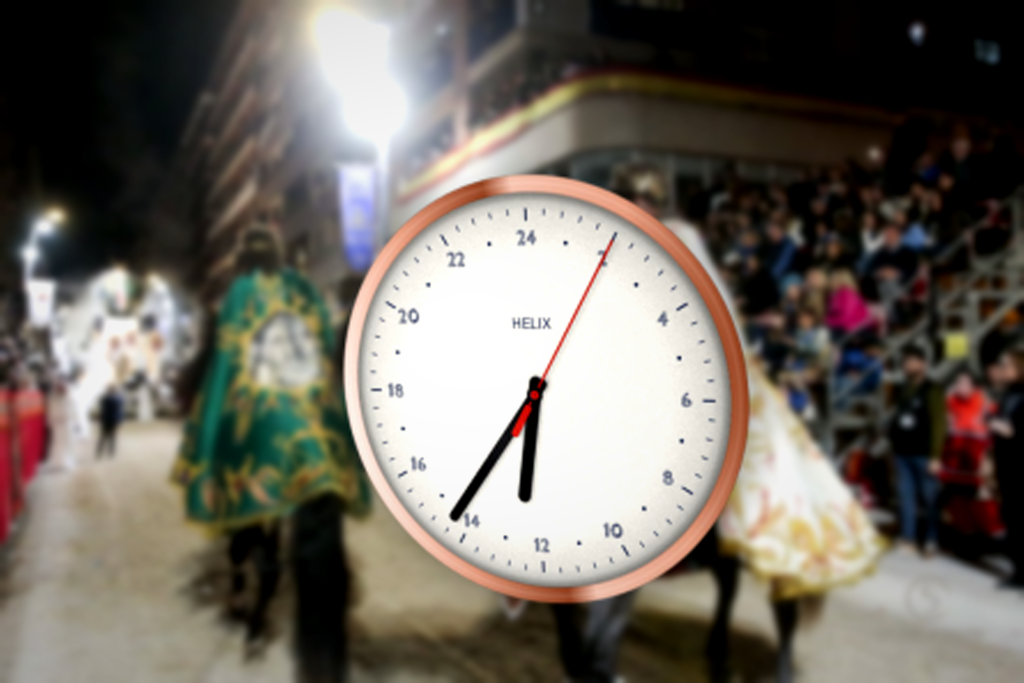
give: {"hour": 12, "minute": 36, "second": 5}
